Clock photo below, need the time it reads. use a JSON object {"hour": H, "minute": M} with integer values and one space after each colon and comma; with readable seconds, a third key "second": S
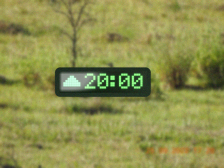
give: {"hour": 20, "minute": 0}
